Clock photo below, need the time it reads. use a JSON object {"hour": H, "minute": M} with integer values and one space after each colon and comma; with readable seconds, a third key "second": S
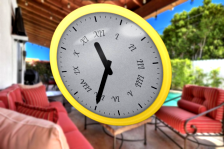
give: {"hour": 11, "minute": 35}
